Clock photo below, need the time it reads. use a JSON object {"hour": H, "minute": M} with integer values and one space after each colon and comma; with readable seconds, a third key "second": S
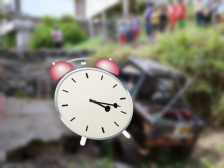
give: {"hour": 4, "minute": 18}
